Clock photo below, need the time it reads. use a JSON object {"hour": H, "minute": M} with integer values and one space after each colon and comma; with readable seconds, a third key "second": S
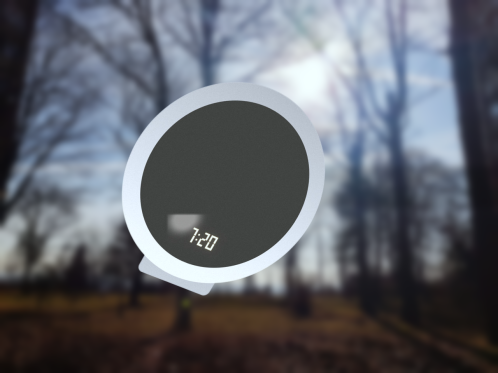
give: {"hour": 7, "minute": 20}
